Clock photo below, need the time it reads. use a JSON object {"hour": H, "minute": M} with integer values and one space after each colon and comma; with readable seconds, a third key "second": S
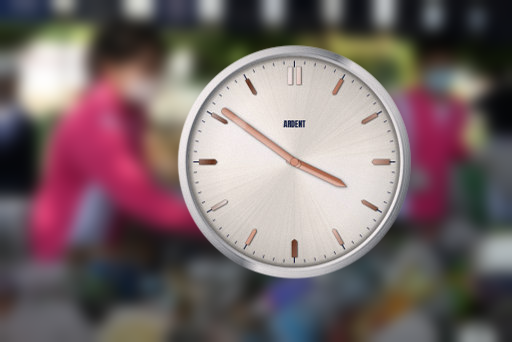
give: {"hour": 3, "minute": 51}
